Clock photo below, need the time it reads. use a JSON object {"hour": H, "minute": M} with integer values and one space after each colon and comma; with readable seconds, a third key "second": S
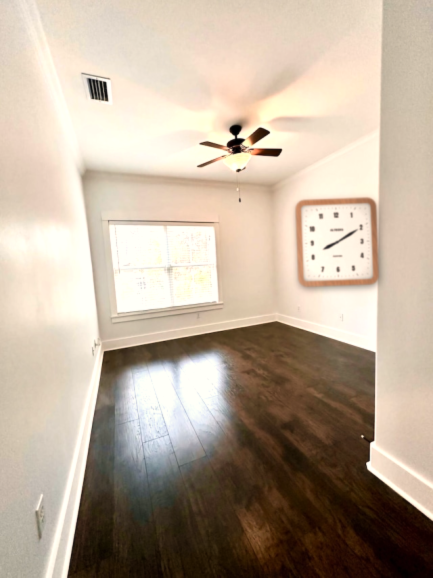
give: {"hour": 8, "minute": 10}
